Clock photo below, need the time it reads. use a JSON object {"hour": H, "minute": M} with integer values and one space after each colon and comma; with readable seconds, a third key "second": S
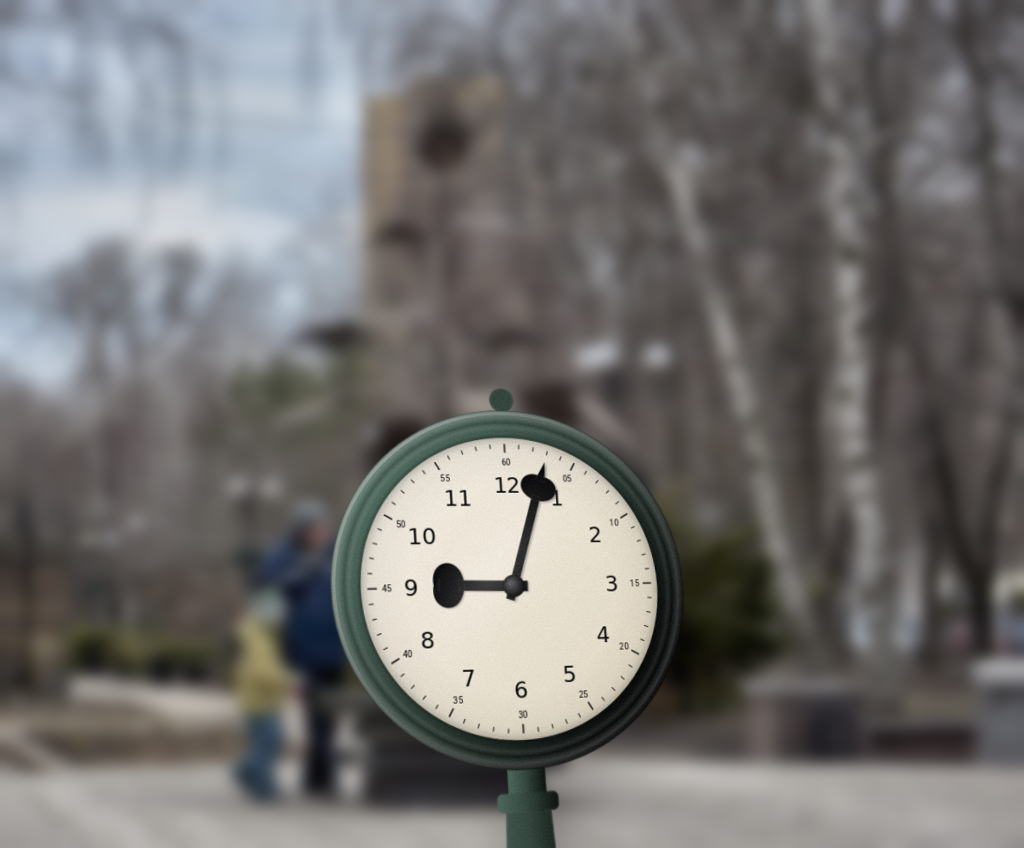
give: {"hour": 9, "minute": 3}
